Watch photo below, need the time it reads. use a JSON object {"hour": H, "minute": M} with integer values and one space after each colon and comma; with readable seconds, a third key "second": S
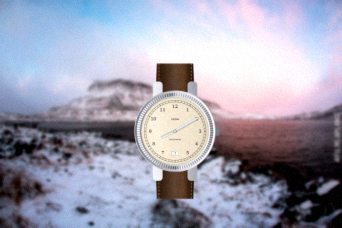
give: {"hour": 8, "minute": 10}
